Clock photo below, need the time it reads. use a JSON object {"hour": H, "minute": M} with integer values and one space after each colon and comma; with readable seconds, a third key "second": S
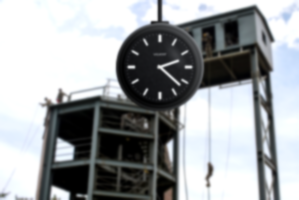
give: {"hour": 2, "minute": 22}
